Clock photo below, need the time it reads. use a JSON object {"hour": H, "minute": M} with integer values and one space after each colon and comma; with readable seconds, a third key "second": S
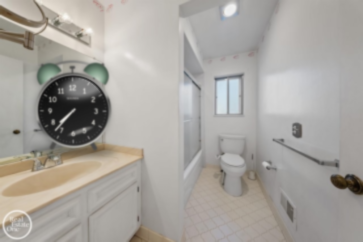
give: {"hour": 7, "minute": 37}
